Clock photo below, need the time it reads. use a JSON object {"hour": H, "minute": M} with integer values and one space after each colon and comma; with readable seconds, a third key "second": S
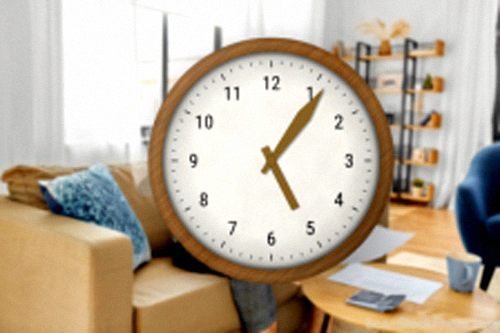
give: {"hour": 5, "minute": 6}
